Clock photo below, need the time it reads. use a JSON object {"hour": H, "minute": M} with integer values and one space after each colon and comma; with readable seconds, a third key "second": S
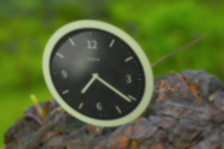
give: {"hour": 7, "minute": 21}
